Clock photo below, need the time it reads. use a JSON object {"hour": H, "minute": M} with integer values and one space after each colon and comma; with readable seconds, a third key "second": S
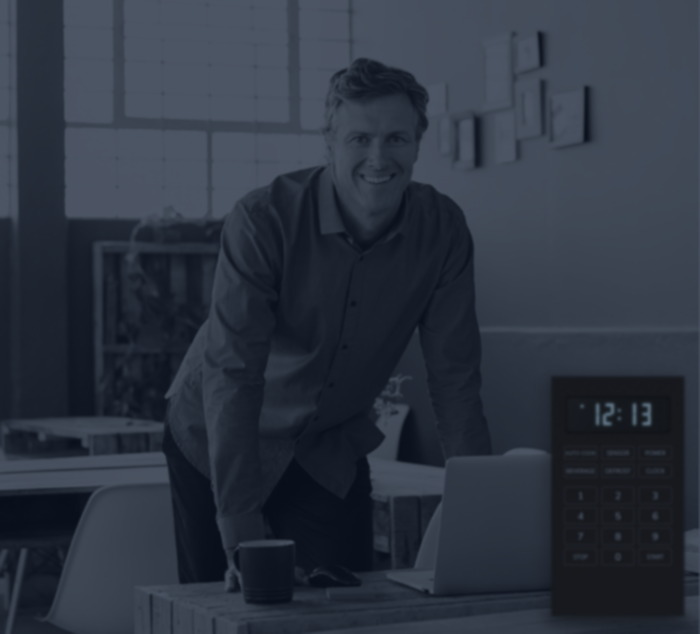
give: {"hour": 12, "minute": 13}
